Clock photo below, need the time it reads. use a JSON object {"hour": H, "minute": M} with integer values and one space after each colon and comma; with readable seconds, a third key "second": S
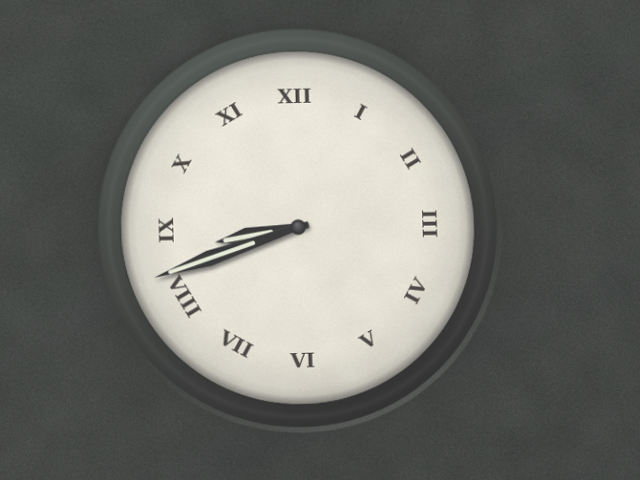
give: {"hour": 8, "minute": 42}
